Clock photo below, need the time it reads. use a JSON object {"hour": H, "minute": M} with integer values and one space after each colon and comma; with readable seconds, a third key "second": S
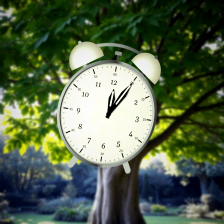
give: {"hour": 12, "minute": 5}
